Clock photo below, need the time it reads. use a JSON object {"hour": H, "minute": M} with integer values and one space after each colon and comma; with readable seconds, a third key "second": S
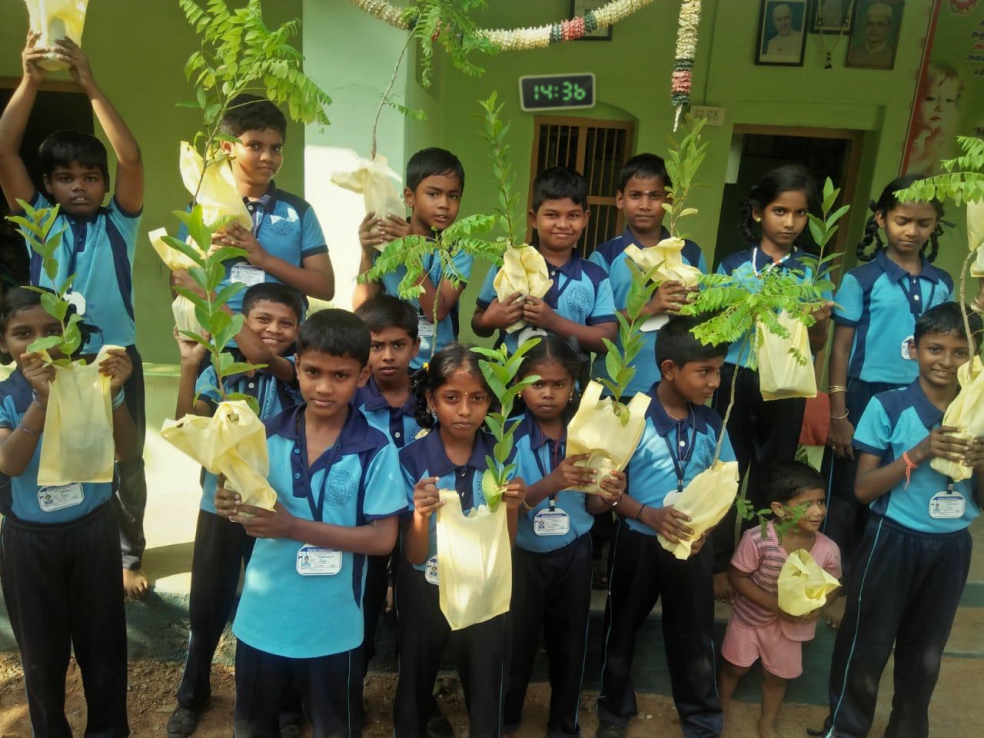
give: {"hour": 14, "minute": 36}
